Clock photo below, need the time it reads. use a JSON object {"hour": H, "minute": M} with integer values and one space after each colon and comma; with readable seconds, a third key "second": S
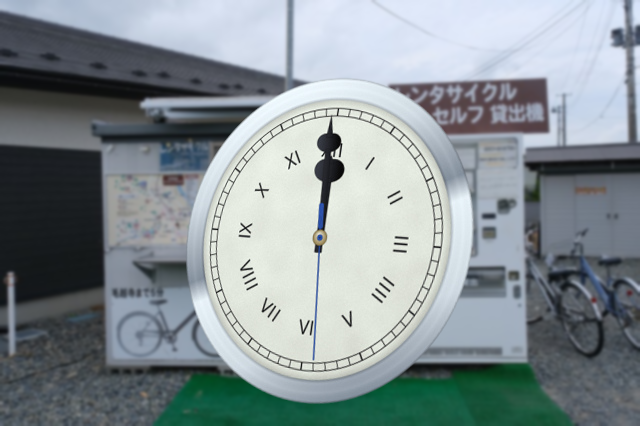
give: {"hour": 11, "minute": 59, "second": 29}
